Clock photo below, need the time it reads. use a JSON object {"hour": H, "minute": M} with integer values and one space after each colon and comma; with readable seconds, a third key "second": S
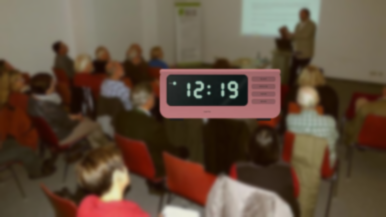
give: {"hour": 12, "minute": 19}
